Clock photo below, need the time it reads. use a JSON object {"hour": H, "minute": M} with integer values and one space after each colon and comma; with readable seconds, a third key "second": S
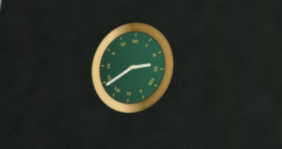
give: {"hour": 2, "minute": 39}
